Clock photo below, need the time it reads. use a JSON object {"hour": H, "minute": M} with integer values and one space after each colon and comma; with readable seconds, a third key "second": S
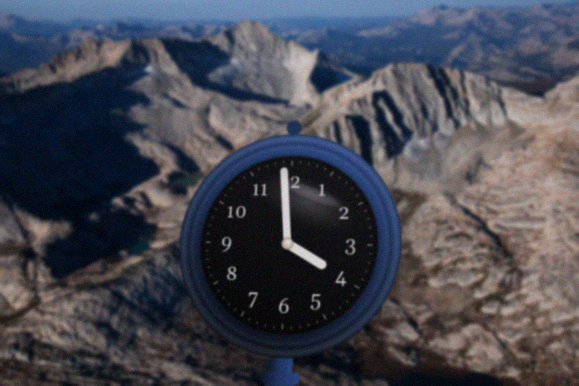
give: {"hour": 3, "minute": 59}
